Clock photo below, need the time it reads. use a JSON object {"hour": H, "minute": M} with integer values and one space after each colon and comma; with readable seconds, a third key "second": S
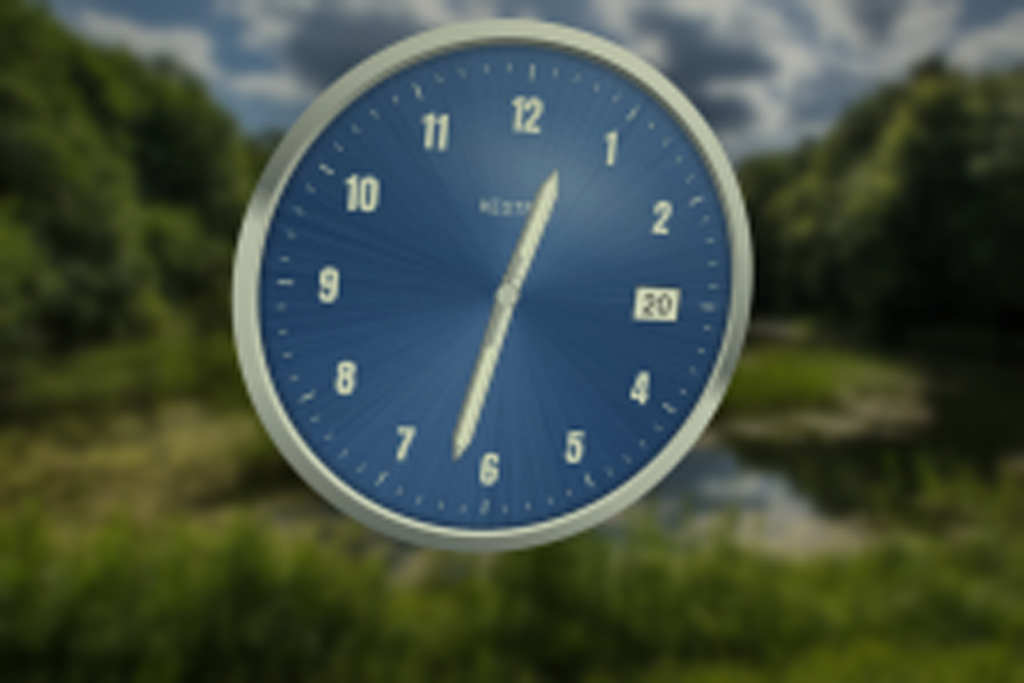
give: {"hour": 12, "minute": 32}
